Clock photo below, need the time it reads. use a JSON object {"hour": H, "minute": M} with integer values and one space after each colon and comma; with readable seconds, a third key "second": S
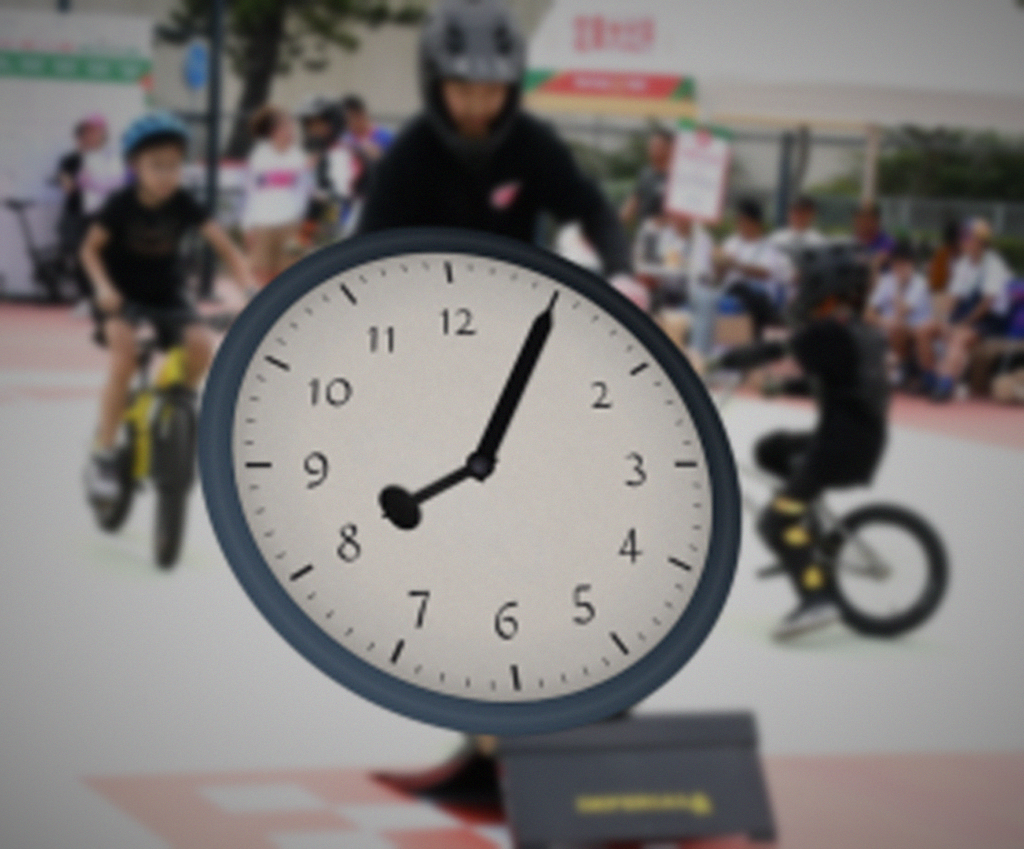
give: {"hour": 8, "minute": 5}
